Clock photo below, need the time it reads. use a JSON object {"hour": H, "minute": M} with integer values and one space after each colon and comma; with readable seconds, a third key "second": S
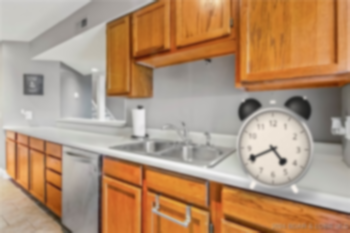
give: {"hour": 4, "minute": 41}
